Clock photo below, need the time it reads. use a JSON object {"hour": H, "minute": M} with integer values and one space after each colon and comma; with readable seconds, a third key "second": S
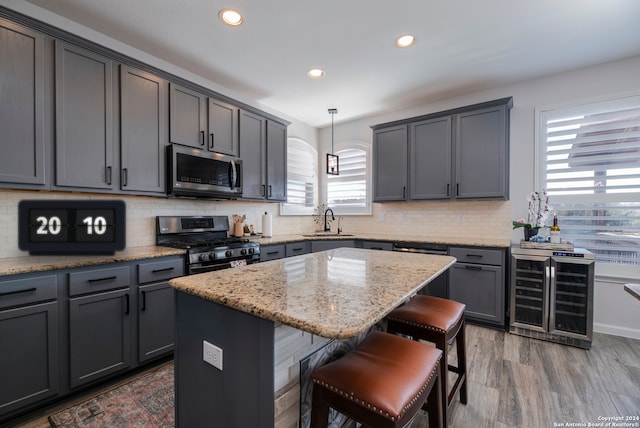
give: {"hour": 20, "minute": 10}
